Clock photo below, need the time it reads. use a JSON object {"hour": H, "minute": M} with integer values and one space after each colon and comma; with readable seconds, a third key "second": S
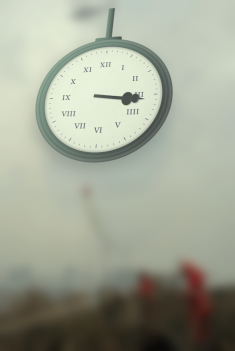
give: {"hour": 3, "minute": 16}
